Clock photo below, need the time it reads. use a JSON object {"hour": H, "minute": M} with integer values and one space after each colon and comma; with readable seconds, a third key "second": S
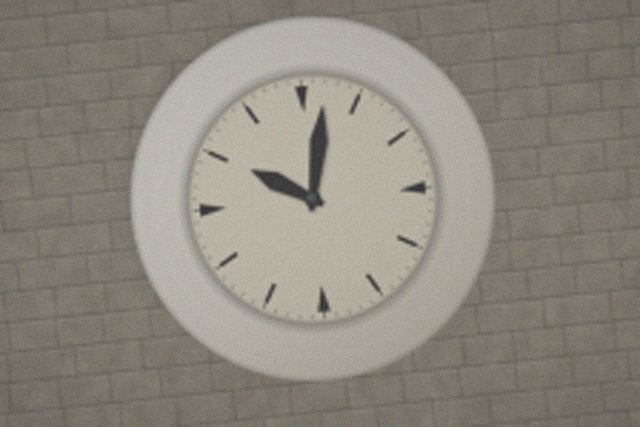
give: {"hour": 10, "minute": 2}
